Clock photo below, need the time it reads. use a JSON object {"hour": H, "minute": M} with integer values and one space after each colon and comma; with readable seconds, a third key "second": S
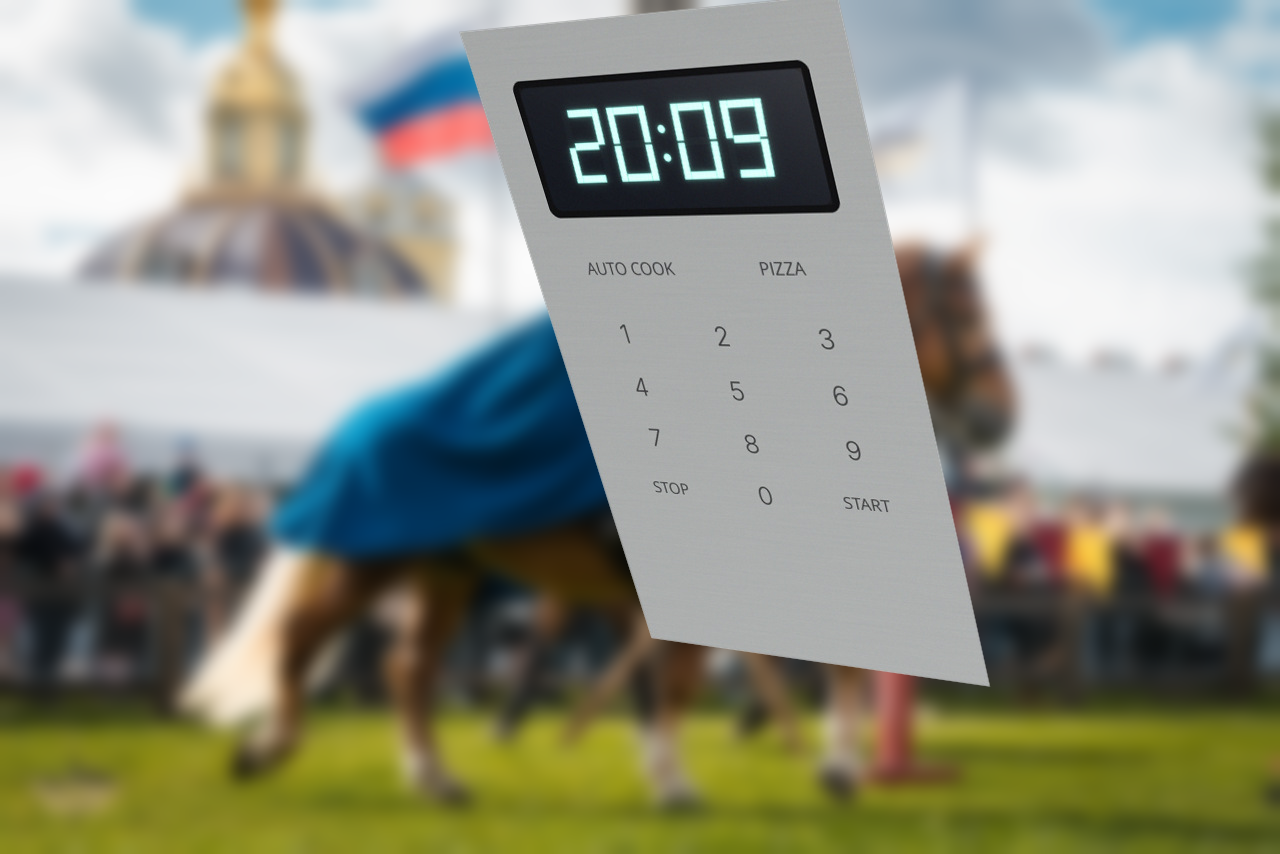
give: {"hour": 20, "minute": 9}
